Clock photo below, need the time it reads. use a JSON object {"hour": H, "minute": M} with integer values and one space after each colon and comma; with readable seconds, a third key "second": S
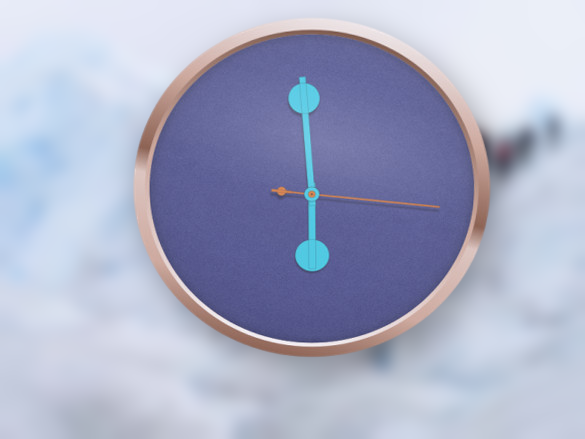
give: {"hour": 5, "minute": 59, "second": 16}
